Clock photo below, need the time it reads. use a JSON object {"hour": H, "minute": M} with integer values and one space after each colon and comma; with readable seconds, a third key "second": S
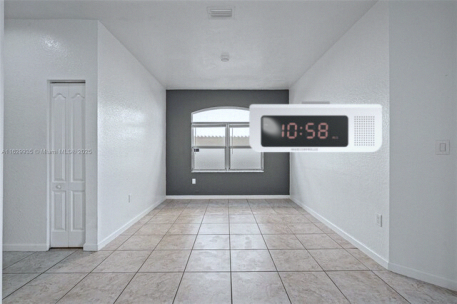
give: {"hour": 10, "minute": 58}
